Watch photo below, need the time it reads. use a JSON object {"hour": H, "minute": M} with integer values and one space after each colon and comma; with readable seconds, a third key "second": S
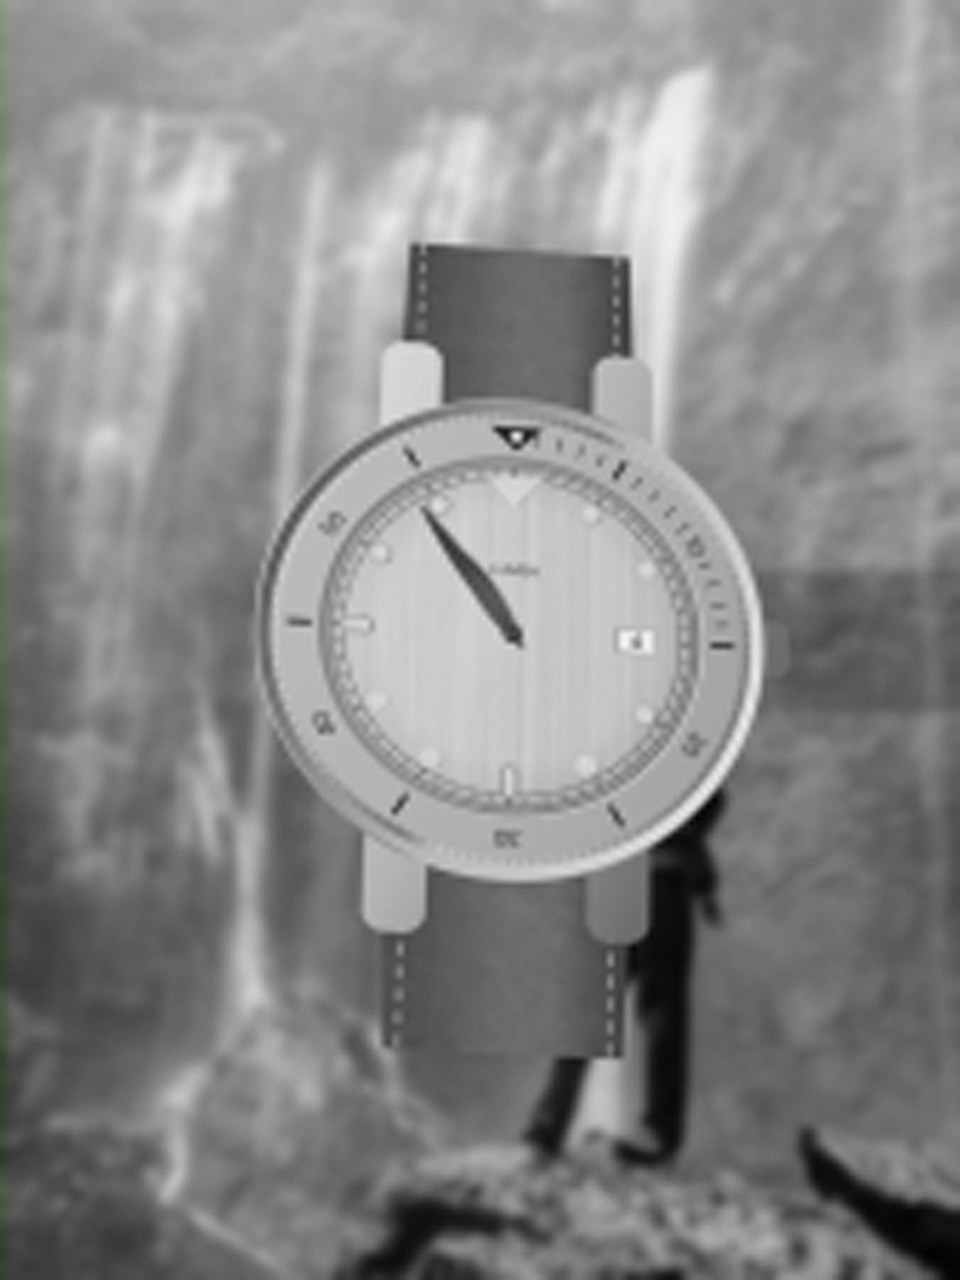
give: {"hour": 10, "minute": 54}
